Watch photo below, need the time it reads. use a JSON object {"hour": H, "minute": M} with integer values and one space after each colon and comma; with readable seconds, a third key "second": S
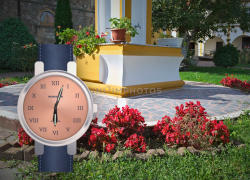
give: {"hour": 6, "minute": 3}
